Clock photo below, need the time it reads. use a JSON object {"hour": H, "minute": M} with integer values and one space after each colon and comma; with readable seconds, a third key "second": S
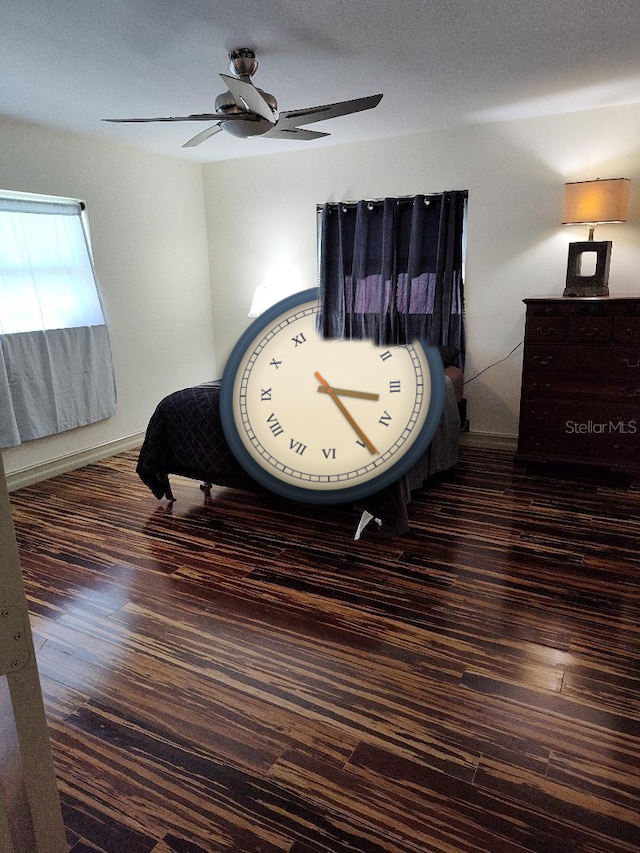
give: {"hour": 3, "minute": 24, "second": 24}
